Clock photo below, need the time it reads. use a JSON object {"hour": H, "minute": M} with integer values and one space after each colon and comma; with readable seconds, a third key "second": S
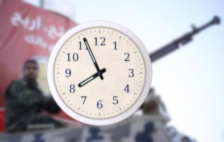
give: {"hour": 7, "minute": 56}
